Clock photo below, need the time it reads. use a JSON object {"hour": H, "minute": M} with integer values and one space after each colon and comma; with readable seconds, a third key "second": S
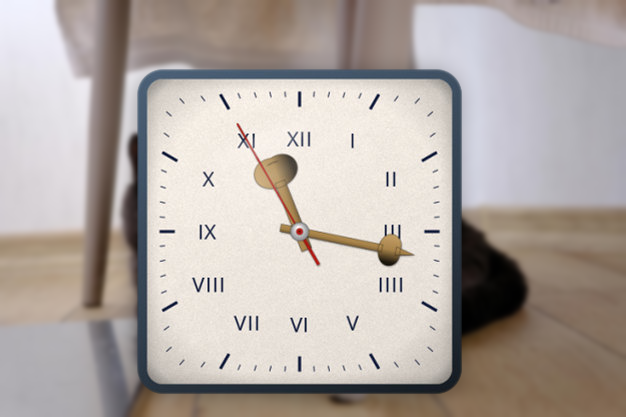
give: {"hour": 11, "minute": 16, "second": 55}
